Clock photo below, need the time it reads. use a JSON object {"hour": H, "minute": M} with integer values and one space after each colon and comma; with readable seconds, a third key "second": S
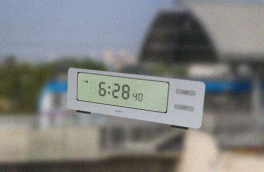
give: {"hour": 6, "minute": 28, "second": 40}
